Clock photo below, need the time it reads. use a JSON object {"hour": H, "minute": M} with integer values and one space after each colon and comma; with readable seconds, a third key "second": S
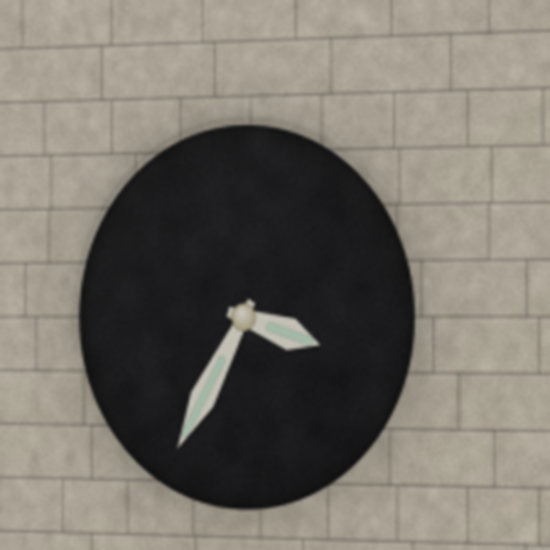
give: {"hour": 3, "minute": 35}
